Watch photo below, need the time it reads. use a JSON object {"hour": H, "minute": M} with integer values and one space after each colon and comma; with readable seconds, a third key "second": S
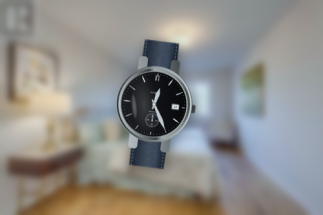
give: {"hour": 12, "minute": 25}
